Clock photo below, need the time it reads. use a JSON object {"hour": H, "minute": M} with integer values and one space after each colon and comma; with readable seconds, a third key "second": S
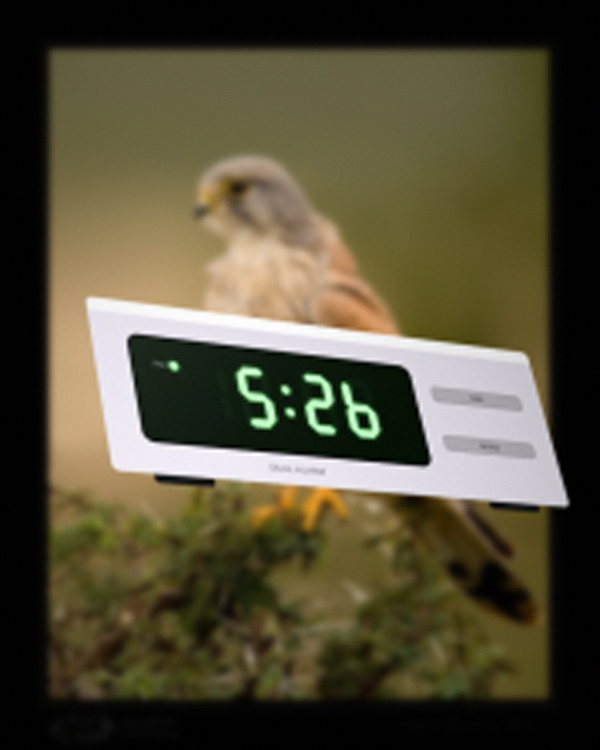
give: {"hour": 5, "minute": 26}
